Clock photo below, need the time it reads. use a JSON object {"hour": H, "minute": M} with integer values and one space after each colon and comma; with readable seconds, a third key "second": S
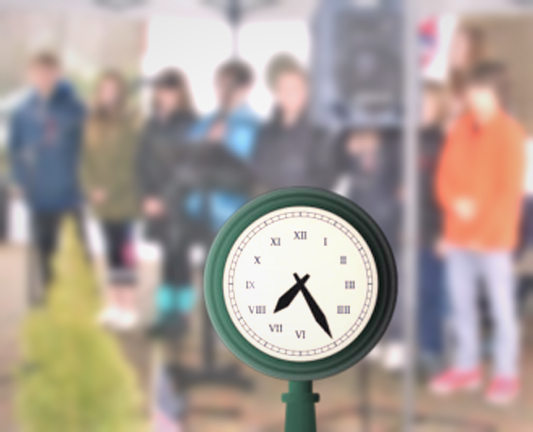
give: {"hour": 7, "minute": 25}
